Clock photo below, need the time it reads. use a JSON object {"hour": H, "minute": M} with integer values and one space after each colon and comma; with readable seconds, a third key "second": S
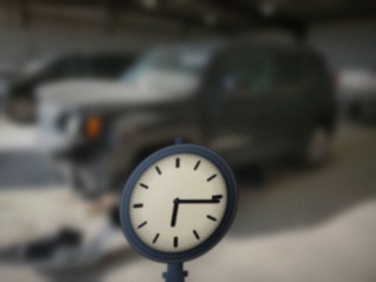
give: {"hour": 6, "minute": 16}
